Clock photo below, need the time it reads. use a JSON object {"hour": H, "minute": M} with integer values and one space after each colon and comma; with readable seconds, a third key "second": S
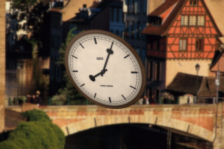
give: {"hour": 8, "minute": 5}
